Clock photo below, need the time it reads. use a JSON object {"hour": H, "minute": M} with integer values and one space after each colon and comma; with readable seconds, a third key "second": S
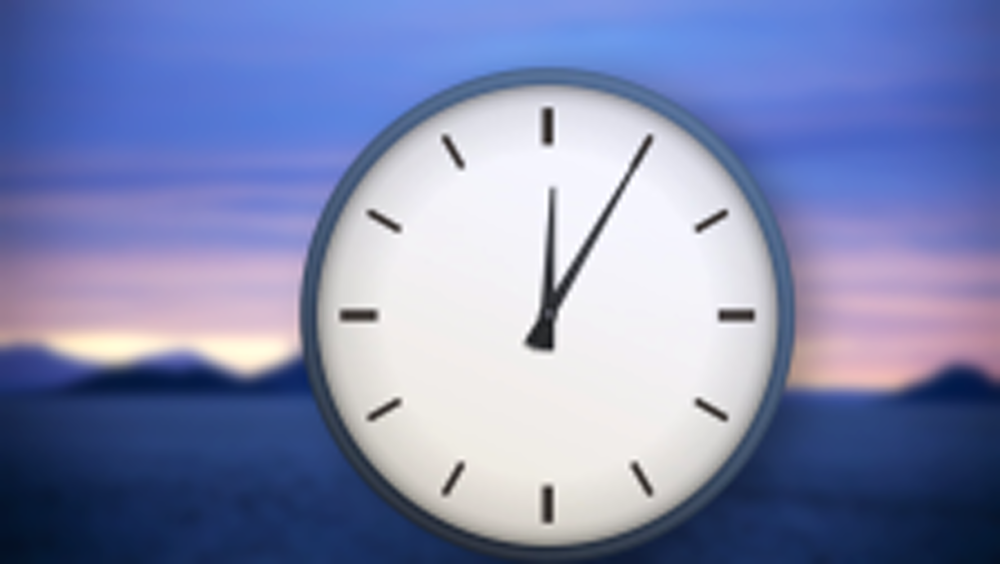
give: {"hour": 12, "minute": 5}
